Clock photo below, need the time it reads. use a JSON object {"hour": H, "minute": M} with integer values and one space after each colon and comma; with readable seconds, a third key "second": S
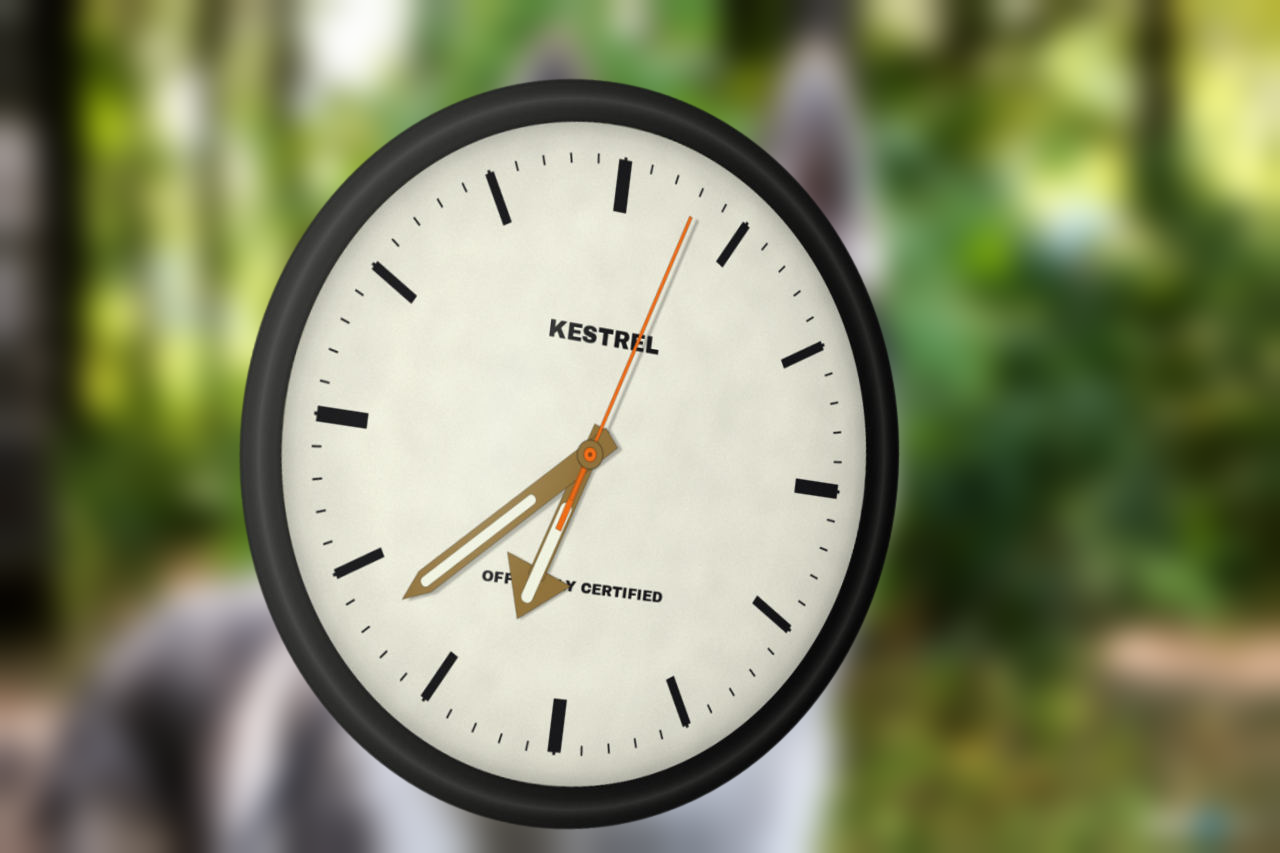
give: {"hour": 6, "minute": 38, "second": 3}
